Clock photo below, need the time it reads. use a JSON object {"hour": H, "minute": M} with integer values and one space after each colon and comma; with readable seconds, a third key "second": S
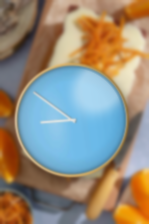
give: {"hour": 8, "minute": 51}
